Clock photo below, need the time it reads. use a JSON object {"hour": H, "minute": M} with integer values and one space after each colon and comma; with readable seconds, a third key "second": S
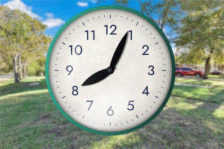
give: {"hour": 8, "minute": 4}
